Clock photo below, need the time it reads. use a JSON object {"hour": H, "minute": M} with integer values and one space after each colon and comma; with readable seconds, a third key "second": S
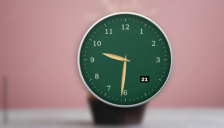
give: {"hour": 9, "minute": 31}
